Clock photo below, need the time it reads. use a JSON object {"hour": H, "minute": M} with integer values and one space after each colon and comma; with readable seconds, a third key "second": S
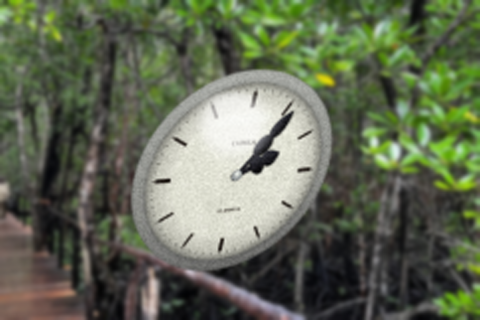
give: {"hour": 2, "minute": 6}
